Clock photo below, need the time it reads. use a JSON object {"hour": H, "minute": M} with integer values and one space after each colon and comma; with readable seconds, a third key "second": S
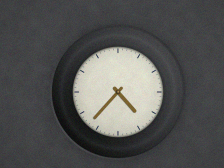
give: {"hour": 4, "minute": 37}
